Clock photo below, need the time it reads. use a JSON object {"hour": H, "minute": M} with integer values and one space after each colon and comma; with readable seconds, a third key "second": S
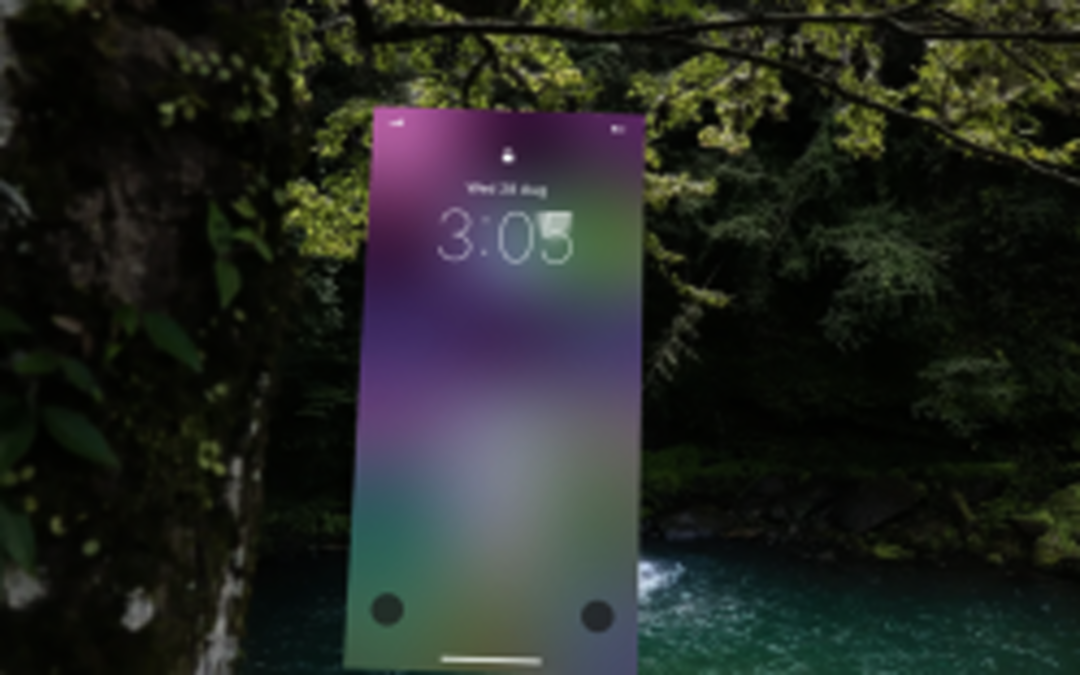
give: {"hour": 3, "minute": 5}
